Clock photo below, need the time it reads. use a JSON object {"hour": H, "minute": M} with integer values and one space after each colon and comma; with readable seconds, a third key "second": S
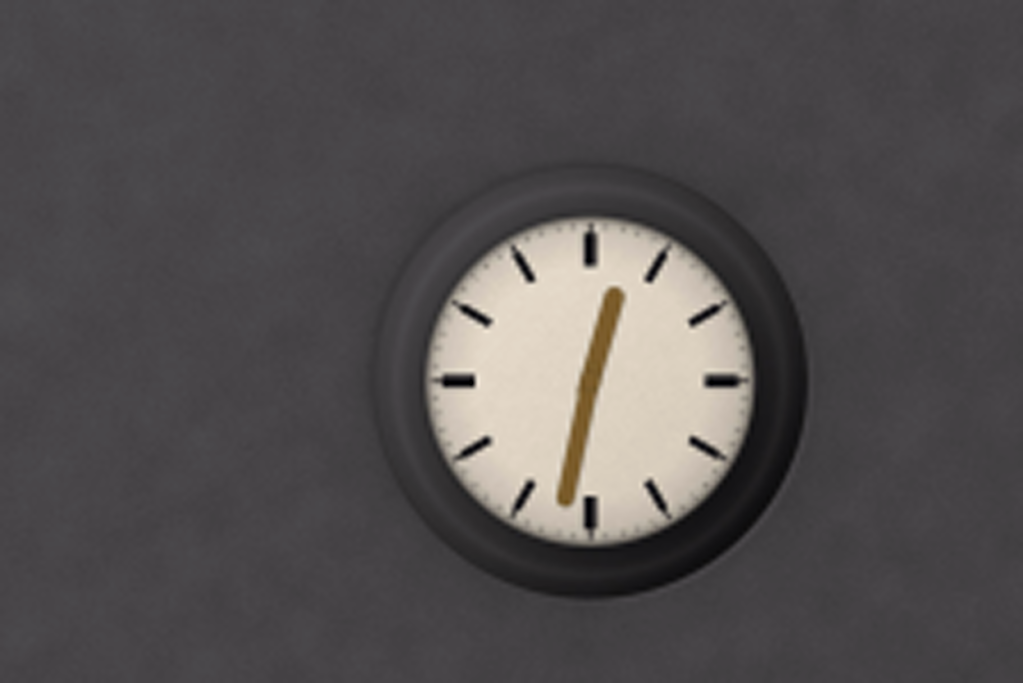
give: {"hour": 12, "minute": 32}
